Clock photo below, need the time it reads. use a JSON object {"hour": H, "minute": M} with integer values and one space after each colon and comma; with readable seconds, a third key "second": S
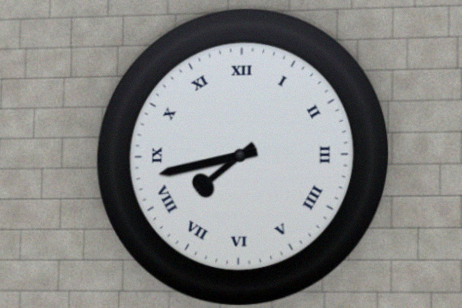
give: {"hour": 7, "minute": 43}
